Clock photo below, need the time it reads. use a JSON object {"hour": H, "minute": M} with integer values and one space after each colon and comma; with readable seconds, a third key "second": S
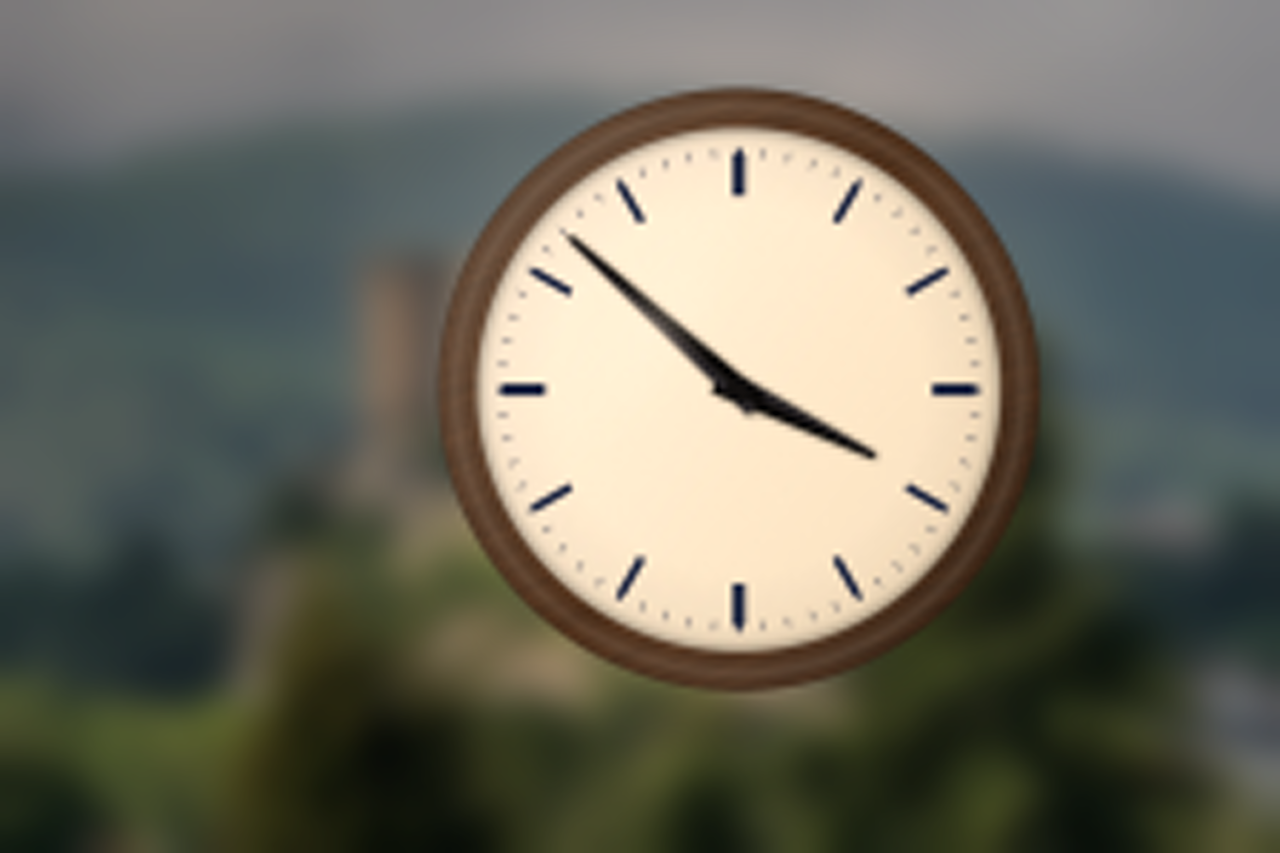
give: {"hour": 3, "minute": 52}
